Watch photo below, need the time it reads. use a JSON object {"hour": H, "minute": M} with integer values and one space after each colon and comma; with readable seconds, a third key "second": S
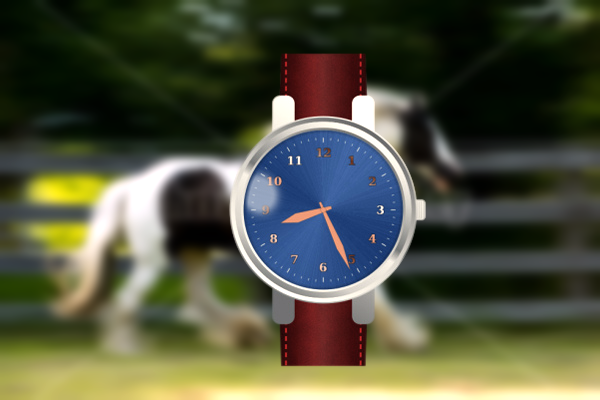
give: {"hour": 8, "minute": 26}
